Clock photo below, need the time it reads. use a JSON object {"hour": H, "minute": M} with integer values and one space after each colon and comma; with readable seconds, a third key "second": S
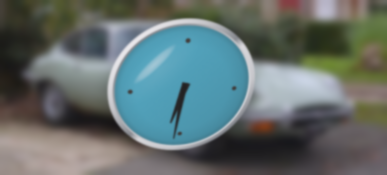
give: {"hour": 6, "minute": 31}
